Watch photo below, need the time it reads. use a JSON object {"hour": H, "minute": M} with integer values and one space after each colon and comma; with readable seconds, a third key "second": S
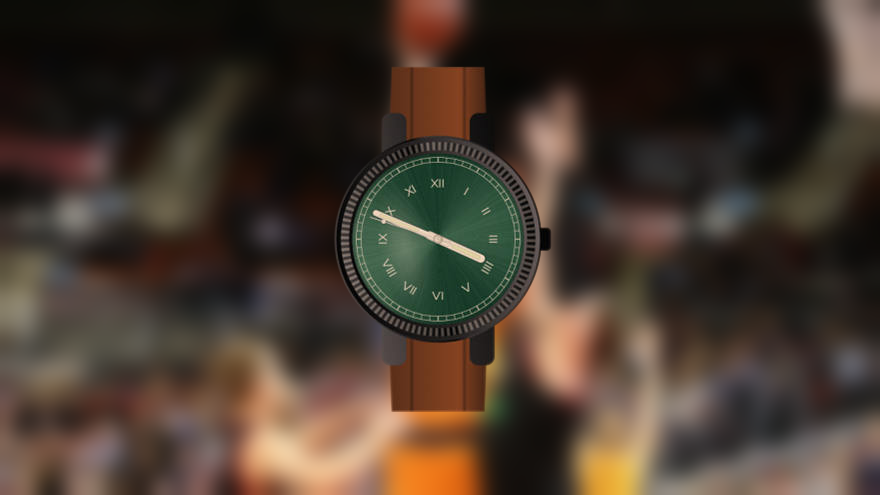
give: {"hour": 3, "minute": 48, "second": 48}
